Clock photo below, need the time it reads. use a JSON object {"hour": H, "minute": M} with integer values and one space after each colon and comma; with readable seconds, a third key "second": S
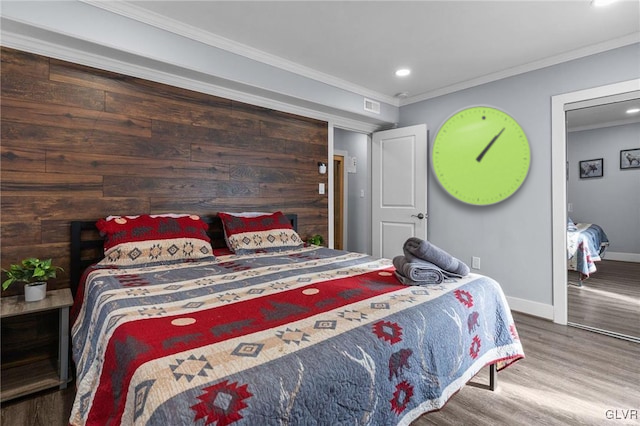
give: {"hour": 1, "minute": 6}
